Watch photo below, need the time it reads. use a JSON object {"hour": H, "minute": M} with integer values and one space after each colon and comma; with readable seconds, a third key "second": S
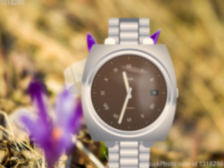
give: {"hour": 11, "minute": 33}
